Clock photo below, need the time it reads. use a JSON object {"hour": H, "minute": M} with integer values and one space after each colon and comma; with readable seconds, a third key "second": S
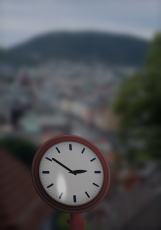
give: {"hour": 2, "minute": 51}
